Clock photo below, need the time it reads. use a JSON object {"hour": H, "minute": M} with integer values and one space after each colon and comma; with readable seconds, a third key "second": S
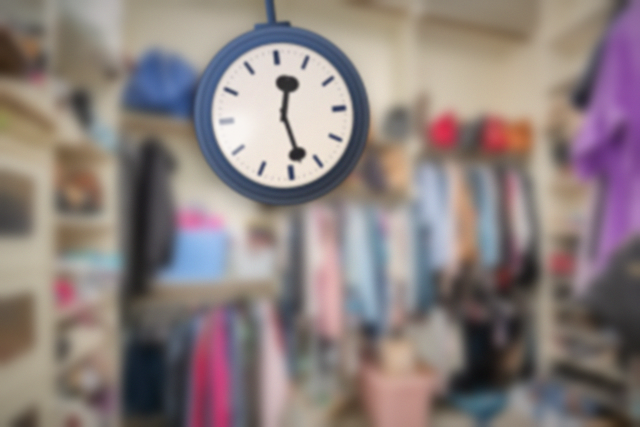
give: {"hour": 12, "minute": 28}
